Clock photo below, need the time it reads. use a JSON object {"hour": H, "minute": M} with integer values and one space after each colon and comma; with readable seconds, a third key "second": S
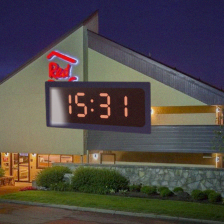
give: {"hour": 15, "minute": 31}
